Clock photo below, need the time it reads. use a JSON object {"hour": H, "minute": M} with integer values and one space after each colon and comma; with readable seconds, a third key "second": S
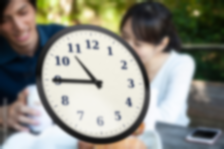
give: {"hour": 10, "minute": 45}
